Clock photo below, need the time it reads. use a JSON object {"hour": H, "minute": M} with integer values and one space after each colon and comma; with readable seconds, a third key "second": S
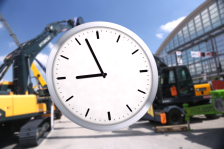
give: {"hour": 8, "minute": 57}
